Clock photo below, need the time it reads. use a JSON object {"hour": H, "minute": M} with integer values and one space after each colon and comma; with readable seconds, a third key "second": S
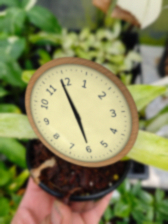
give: {"hour": 5, "minute": 59}
